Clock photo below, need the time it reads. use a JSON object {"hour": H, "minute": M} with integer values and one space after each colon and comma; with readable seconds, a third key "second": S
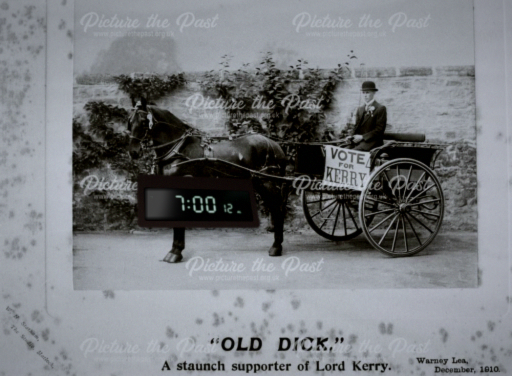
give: {"hour": 7, "minute": 0, "second": 12}
